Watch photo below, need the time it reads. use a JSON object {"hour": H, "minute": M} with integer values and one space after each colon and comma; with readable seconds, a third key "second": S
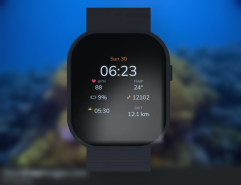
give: {"hour": 6, "minute": 23}
